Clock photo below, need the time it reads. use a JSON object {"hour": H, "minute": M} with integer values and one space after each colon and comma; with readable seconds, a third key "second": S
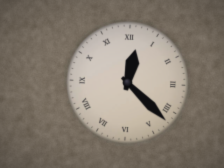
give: {"hour": 12, "minute": 22}
